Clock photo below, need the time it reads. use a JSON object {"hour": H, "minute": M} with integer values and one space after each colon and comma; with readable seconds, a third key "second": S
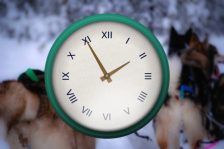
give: {"hour": 1, "minute": 55}
